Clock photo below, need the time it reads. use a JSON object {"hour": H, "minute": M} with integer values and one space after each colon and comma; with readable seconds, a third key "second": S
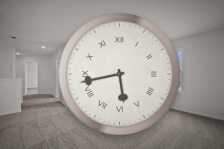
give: {"hour": 5, "minute": 43}
